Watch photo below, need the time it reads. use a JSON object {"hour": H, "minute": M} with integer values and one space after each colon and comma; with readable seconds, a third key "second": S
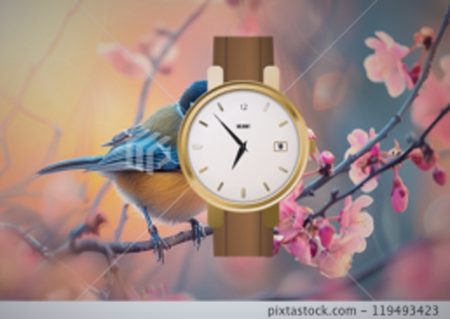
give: {"hour": 6, "minute": 53}
